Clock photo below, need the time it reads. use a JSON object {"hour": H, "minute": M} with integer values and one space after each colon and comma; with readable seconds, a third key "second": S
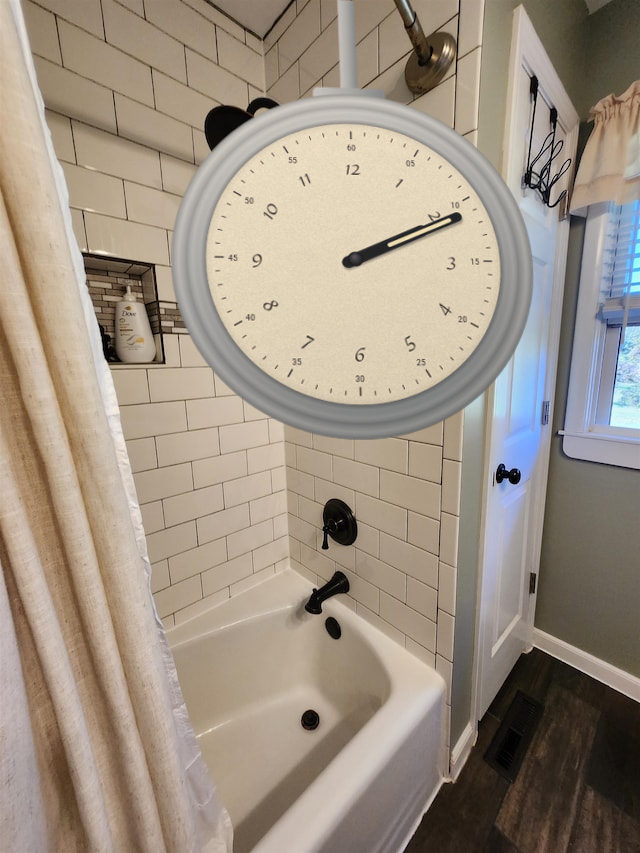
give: {"hour": 2, "minute": 11}
